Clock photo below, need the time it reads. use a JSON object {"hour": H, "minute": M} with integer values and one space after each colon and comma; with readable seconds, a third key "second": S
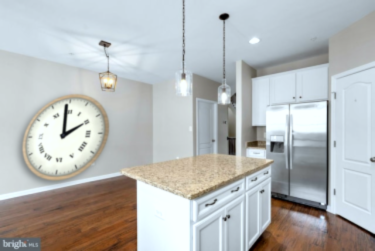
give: {"hour": 1, "minute": 59}
